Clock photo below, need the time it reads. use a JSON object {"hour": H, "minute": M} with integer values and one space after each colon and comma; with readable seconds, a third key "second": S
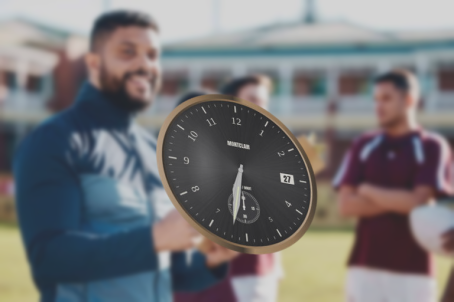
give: {"hour": 6, "minute": 32}
